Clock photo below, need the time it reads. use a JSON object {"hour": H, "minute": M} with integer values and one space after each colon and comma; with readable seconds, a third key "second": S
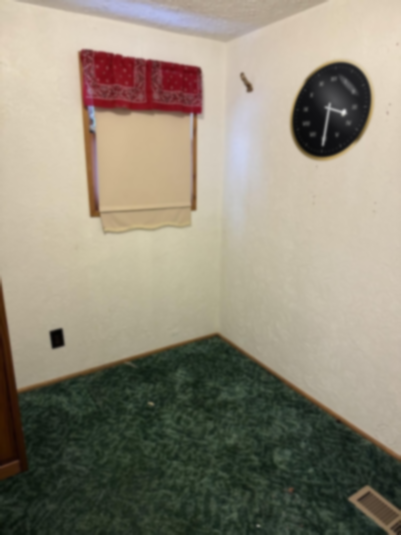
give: {"hour": 3, "minute": 30}
